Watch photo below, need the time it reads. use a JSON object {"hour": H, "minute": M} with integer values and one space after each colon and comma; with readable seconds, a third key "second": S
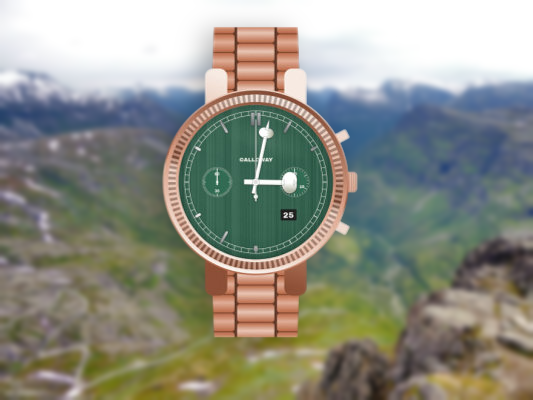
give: {"hour": 3, "minute": 2}
